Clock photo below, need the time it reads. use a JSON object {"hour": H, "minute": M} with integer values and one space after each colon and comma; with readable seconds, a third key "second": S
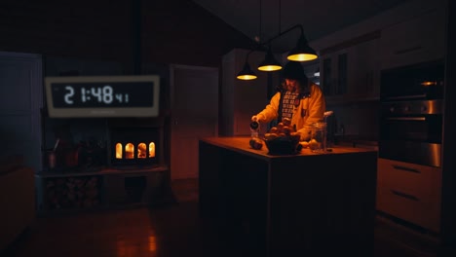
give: {"hour": 21, "minute": 48}
